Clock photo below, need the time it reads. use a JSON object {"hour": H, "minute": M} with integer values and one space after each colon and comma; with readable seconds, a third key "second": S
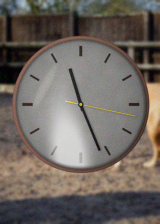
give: {"hour": 11, "minute": 26, "second": 17}
